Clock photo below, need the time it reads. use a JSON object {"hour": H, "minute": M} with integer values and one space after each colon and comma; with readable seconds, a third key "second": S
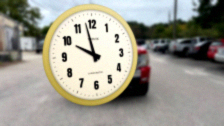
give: {"hour": 9, "minute": 58}
